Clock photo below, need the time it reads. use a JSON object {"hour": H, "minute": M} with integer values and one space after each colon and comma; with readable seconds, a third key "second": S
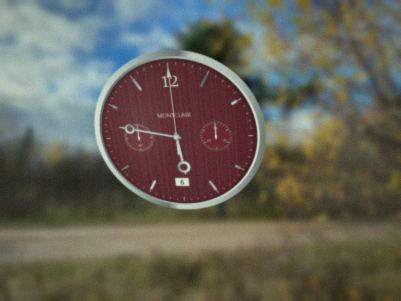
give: {"hour": 5, "minute": 47}
